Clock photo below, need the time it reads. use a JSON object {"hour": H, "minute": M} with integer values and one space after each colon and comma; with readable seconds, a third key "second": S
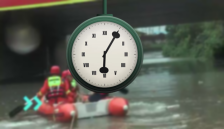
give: {"hour": 6, "minute": 5}
